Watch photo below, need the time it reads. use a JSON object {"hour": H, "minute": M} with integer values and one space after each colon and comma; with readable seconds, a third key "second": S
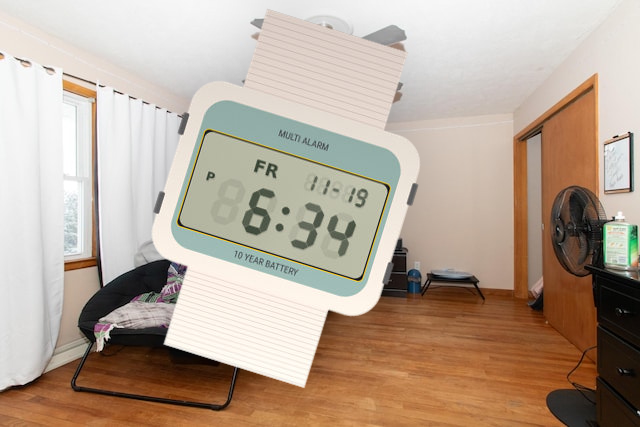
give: {"hour": 6, "minute": 34}
